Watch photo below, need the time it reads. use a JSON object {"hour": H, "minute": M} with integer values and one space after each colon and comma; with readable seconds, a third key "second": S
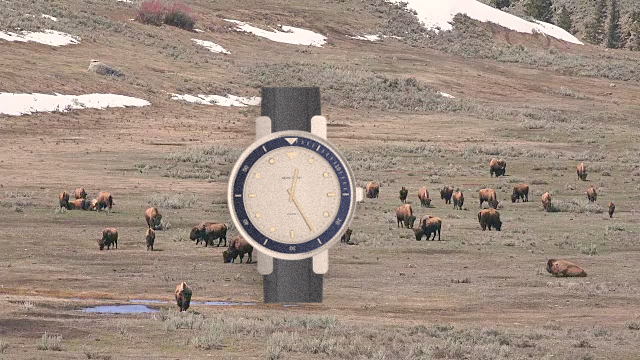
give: {"hour": 12, "minute": 25}
